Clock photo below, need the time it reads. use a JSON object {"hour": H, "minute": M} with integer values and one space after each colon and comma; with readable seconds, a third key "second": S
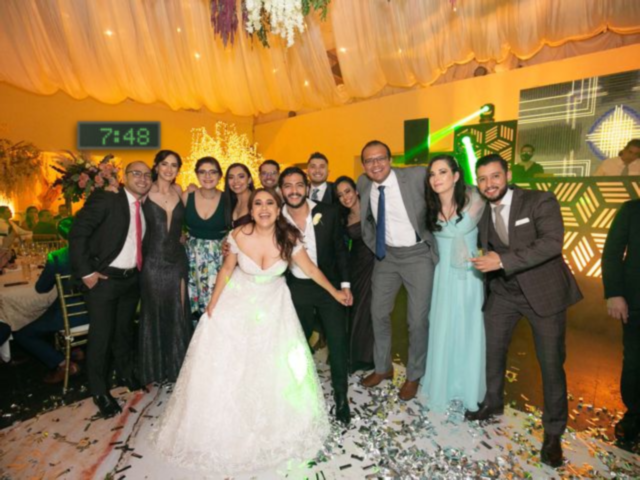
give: {"hour": 7, "minute": 48}
